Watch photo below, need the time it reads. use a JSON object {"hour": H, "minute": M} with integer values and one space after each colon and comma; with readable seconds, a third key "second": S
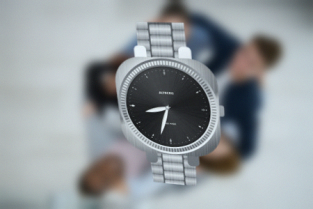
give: {"hour": 8, "minute": 33}
